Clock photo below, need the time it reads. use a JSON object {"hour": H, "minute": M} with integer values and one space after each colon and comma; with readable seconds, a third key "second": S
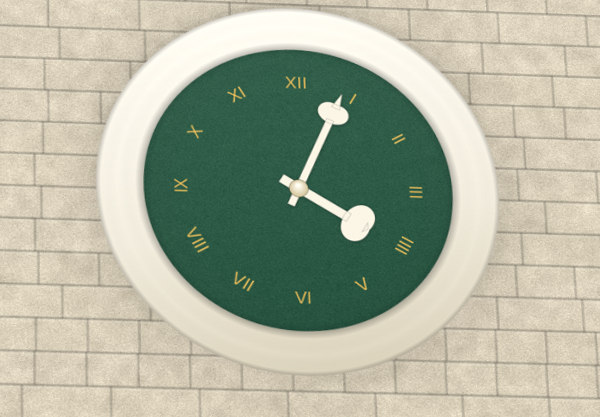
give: {"hour": 4, "minute": 4}
